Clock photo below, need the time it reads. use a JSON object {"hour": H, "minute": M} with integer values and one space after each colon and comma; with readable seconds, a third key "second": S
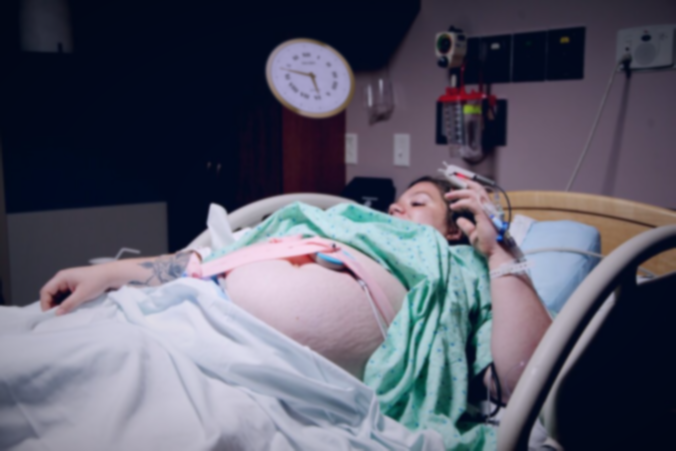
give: {"hour": 5, "minute": 48}
